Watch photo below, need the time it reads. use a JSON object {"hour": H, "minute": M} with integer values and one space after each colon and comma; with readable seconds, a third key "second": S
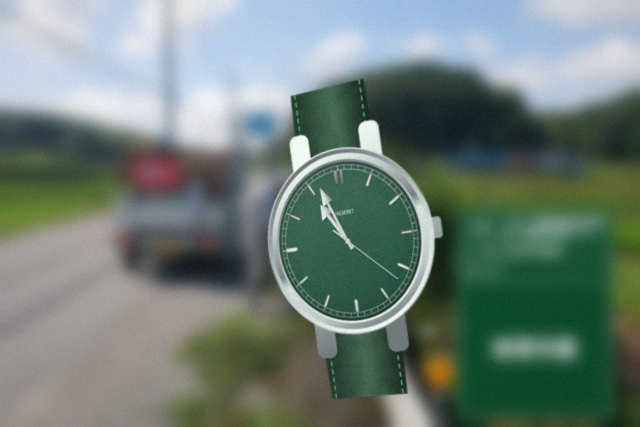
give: {"hour": 10, "minute": 56, "second": 22}
